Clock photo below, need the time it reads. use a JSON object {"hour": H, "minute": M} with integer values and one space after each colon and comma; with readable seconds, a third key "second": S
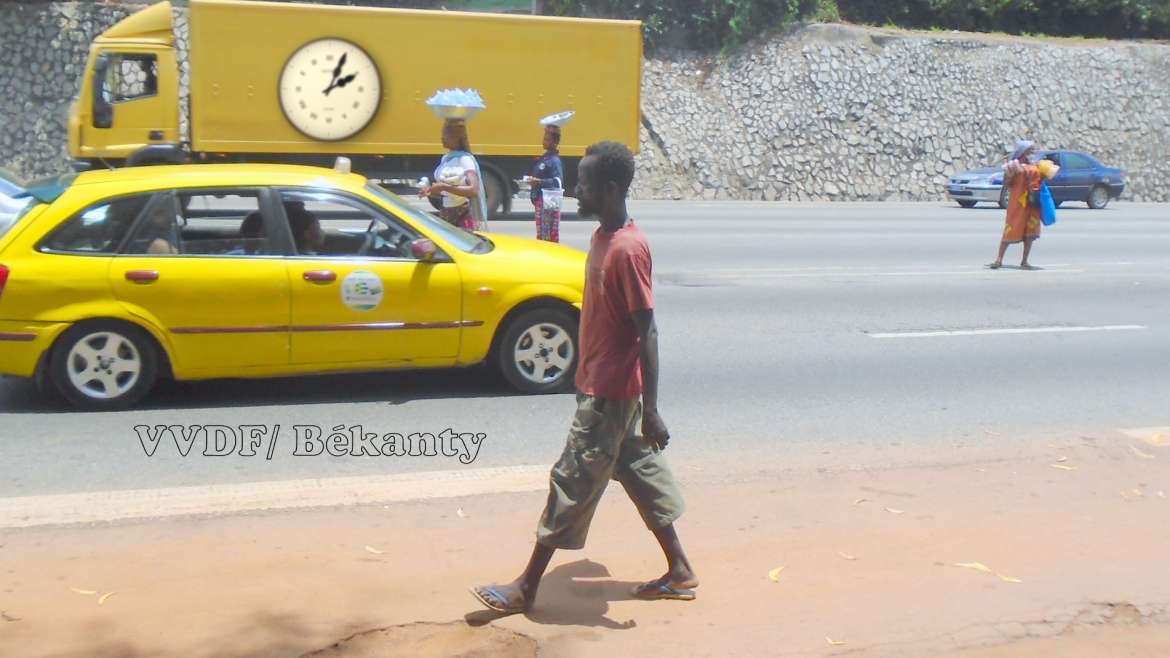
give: {"hour": 2, "minute": 4}
